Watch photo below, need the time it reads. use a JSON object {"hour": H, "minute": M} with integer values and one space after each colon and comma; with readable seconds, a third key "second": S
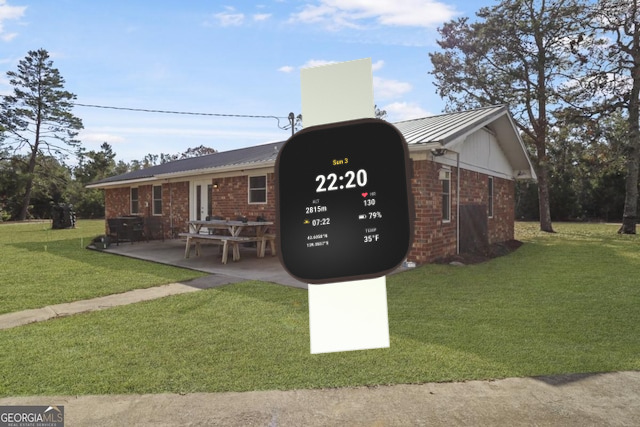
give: {"hour": 22, "minute": 20}
